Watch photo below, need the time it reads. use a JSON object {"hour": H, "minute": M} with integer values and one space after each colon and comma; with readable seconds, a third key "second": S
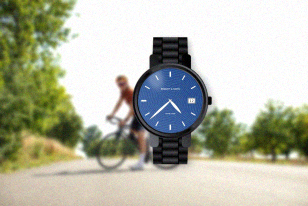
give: {"hour": 4, "minute": 38}
